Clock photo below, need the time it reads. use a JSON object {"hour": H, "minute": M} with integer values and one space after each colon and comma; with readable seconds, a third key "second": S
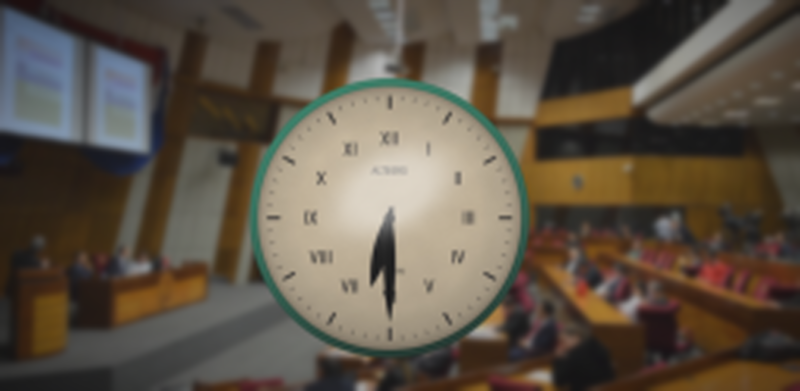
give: {"hour": 6, "minute": 30}
